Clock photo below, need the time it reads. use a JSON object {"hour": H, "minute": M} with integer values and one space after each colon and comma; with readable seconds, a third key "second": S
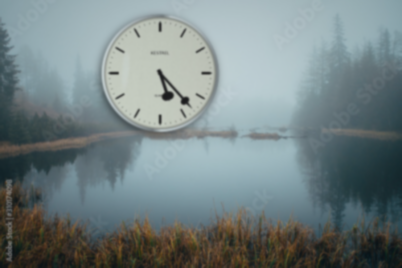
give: {"hour": 5, "minute": 23}
